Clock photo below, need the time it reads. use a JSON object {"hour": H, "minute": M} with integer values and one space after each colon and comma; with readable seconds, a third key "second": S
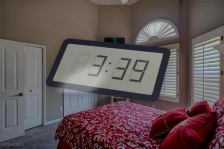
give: {"hour": 3, "minute": 39}
